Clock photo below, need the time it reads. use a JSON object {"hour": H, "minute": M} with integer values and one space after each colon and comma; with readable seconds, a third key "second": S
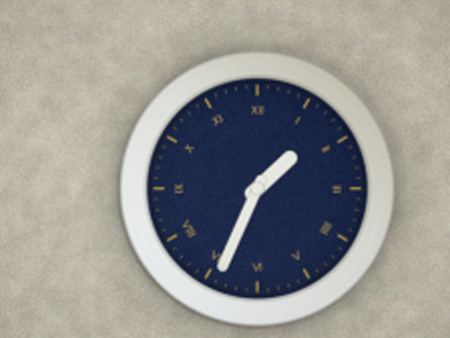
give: {"hour": 1, "minute": 34}
